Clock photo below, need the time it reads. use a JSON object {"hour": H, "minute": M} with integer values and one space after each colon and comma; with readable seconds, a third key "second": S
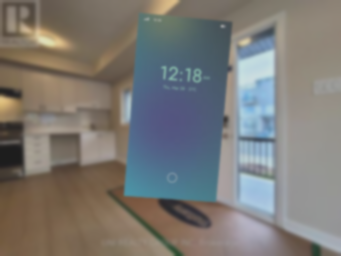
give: {"hour": 12, "minute": 18}
